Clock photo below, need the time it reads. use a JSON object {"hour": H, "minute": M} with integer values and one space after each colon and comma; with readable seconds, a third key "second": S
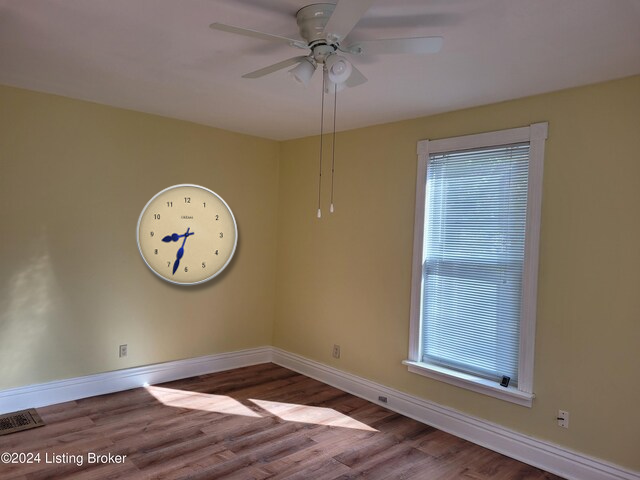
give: {"hour": 8, "minute": 33}
